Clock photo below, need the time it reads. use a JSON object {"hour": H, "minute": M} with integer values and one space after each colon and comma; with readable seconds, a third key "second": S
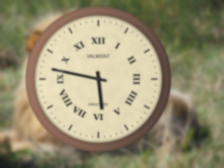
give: {"hour": 5, "minute": 47}
